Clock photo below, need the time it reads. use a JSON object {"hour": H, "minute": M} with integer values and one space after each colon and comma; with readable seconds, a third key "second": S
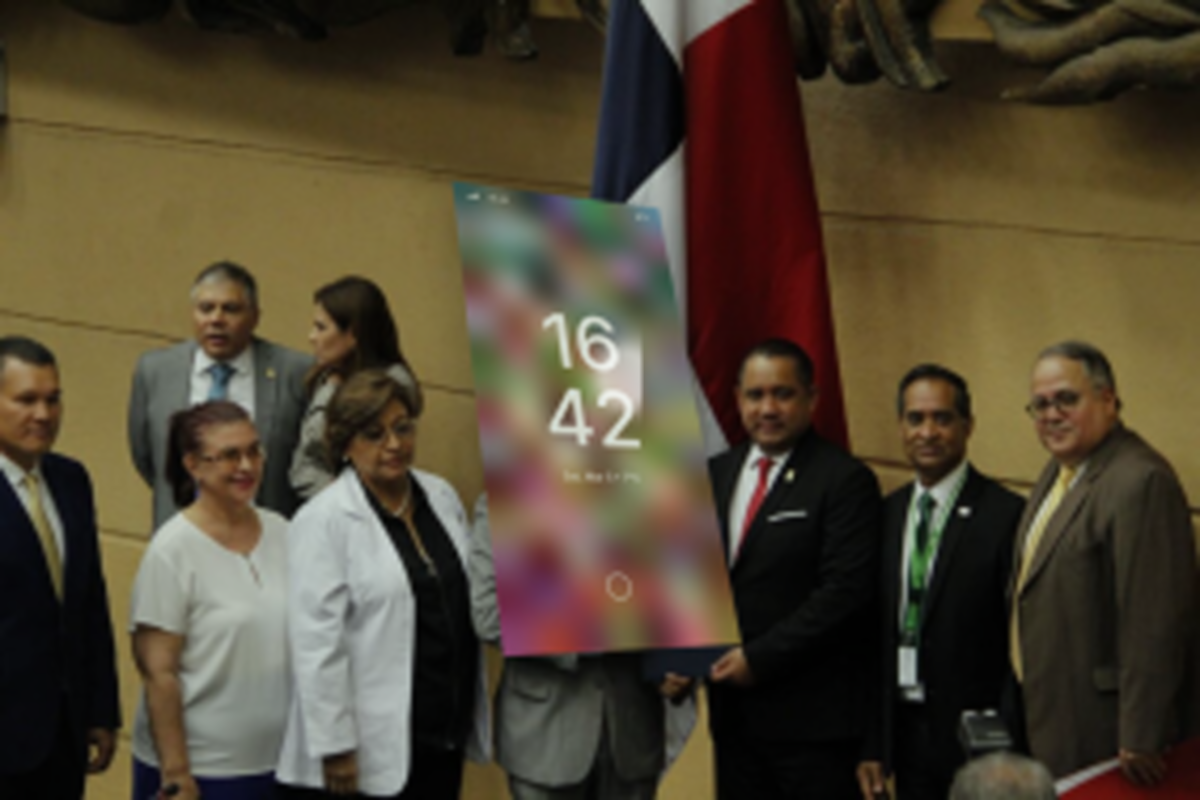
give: {"hour": 16, "minute": 42}
